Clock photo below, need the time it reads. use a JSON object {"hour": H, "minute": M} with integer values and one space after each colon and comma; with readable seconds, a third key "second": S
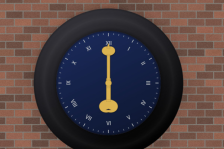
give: {"hour": 6, "minute": 0}
